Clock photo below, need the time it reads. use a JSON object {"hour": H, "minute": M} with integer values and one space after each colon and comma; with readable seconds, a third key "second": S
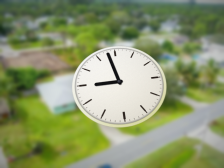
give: {"hour": 8, "minute": 58}
